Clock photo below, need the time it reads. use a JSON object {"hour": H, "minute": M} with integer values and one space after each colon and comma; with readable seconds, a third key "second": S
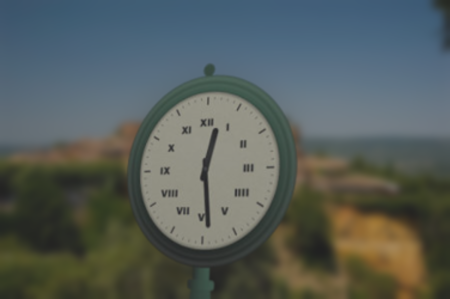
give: {"hour": 12, "minute": 29}
